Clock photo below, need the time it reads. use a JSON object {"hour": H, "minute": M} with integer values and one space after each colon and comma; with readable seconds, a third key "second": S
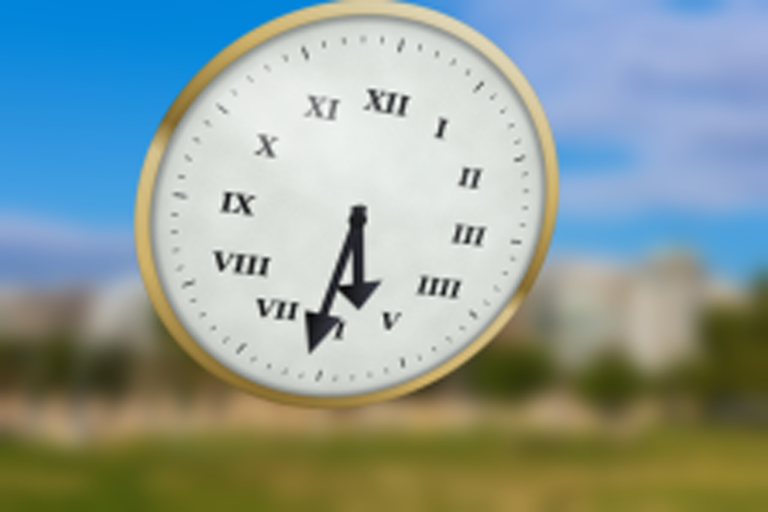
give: {"hour": 5, "minute": 31}
